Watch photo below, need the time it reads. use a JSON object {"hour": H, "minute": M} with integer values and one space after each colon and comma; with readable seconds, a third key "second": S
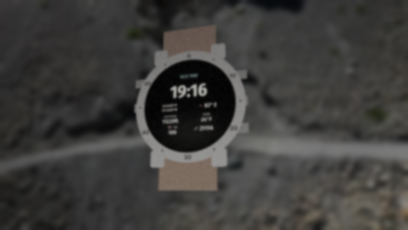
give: {"hour": 19, "minute": 16}
